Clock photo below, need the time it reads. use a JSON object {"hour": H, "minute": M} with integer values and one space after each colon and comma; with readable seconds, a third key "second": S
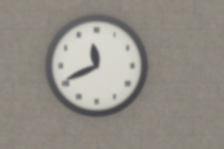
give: {"hour": 11, "minute": 41}
